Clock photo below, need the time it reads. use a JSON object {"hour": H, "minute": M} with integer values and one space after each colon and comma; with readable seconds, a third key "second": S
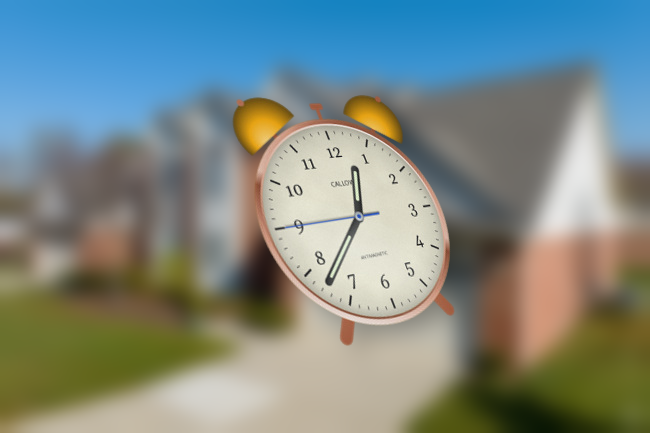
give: {"hour": 12, "minute": 37, "second": 45}
